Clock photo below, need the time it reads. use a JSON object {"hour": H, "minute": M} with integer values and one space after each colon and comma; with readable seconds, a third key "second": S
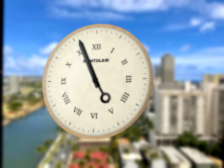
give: {"hour": 4, "minute": 56}
